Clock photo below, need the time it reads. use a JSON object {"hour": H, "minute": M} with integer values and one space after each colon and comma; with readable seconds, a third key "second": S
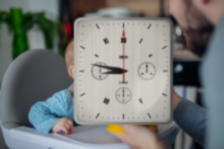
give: {"hour": 8, "minute": 47}
